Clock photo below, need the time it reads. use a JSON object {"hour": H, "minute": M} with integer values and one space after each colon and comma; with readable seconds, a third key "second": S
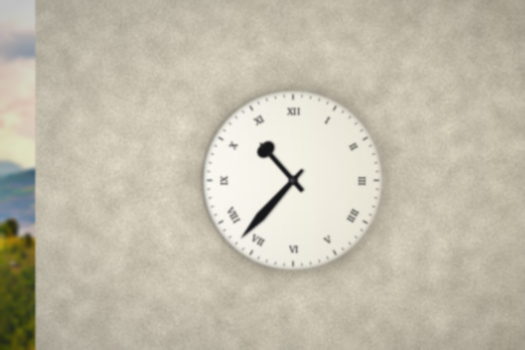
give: {"hour": 10, "minute": 37}
